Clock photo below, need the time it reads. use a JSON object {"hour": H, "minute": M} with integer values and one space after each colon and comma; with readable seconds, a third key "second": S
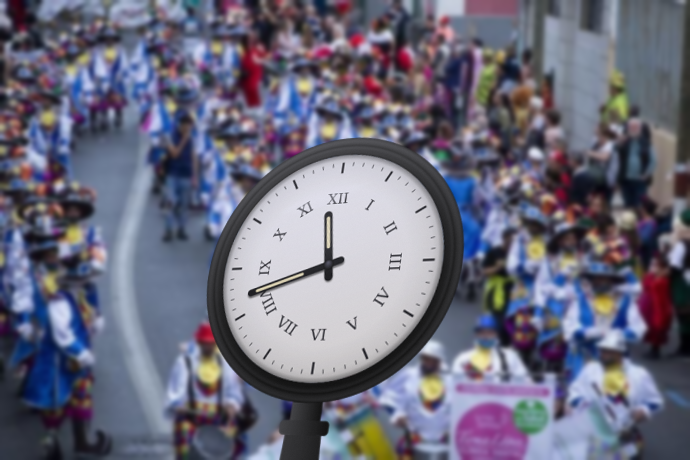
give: {"hour": 11, "minute": 42}
